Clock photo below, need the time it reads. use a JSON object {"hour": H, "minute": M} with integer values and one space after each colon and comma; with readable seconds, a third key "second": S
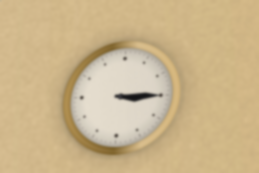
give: {"hour": 3, "minute": 15}
